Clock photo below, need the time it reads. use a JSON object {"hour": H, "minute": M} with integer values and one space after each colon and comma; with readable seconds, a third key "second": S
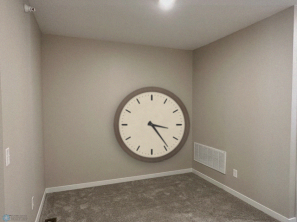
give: {"hour": 3, "minute": 24}
